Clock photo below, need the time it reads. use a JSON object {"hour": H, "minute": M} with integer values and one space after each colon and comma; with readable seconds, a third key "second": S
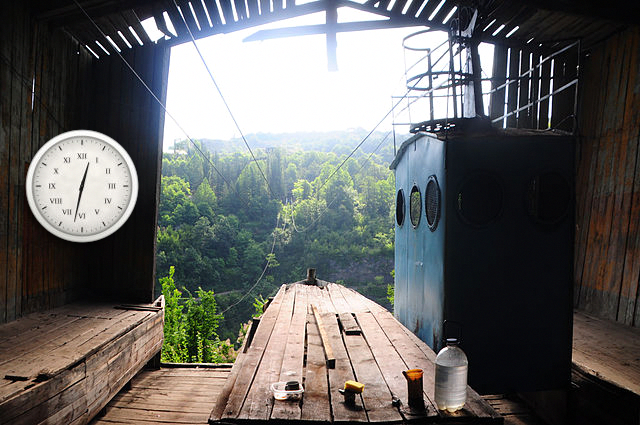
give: {"hour": 12, "minute": 32}
